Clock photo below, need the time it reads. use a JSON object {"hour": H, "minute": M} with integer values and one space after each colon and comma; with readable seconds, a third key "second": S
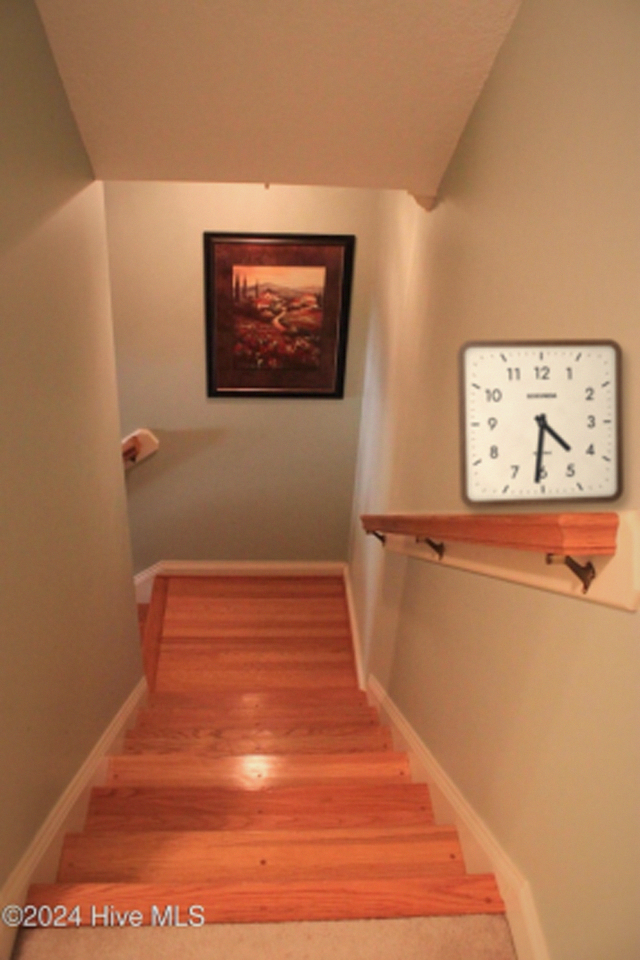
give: {"hour": 4, "minute": 31}
